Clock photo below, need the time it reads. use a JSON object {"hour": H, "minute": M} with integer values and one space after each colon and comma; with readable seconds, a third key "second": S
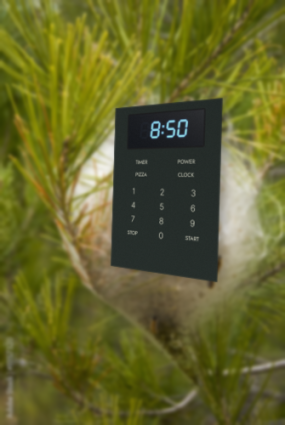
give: {"hour": 8, "minute": 50}
